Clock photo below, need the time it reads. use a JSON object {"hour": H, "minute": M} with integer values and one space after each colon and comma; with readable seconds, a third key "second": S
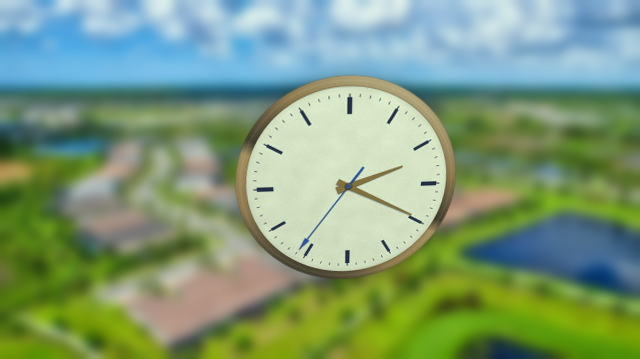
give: {"hour": 2, "minute": 19, "second": 36}
